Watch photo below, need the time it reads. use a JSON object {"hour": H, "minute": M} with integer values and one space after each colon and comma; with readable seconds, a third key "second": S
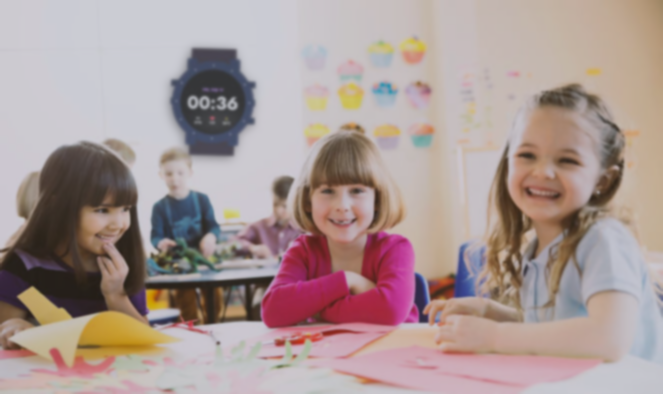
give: {"hour": 0, "minute": 36}
